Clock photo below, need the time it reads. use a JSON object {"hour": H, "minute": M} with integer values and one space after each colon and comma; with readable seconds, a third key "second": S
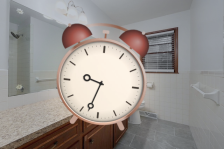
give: {"hour": 9, "minute": 33}
